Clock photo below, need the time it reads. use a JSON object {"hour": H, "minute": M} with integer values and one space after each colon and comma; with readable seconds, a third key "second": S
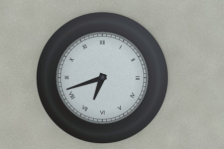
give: {"hour": 6, "minute": 42}
